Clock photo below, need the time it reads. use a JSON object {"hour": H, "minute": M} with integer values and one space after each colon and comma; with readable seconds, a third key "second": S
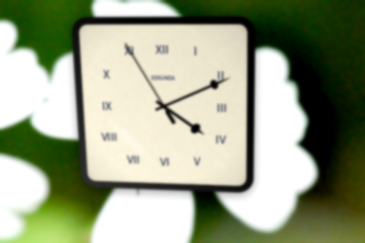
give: {"hour": 4, "minute": 10, "second": 55}
